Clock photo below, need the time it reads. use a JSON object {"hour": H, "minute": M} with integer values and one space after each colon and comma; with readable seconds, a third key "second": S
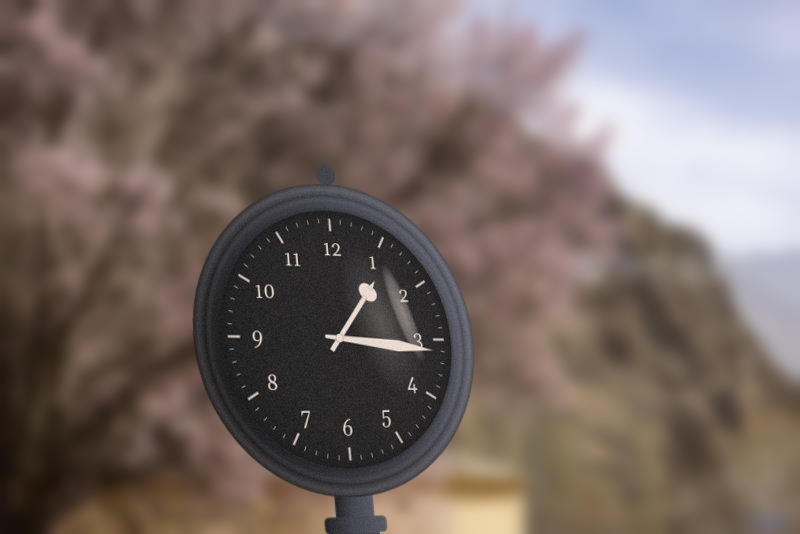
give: {"hour": 1, "minute": 16}
